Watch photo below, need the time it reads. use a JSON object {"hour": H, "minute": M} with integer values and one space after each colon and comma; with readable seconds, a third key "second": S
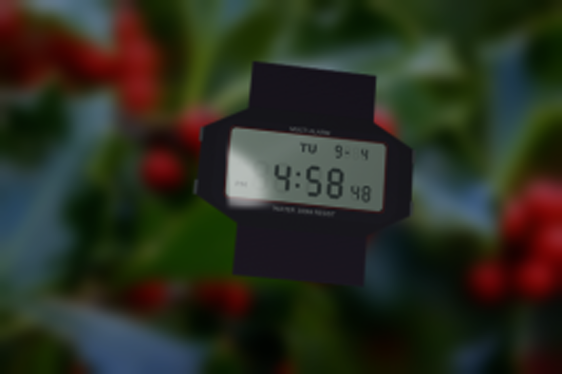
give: {"hour": 4, "minute": 58, "second": 48}
